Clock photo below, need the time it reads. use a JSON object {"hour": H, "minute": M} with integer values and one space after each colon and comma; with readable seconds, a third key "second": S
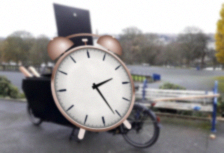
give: {"hour": 2, "minute": 26}
